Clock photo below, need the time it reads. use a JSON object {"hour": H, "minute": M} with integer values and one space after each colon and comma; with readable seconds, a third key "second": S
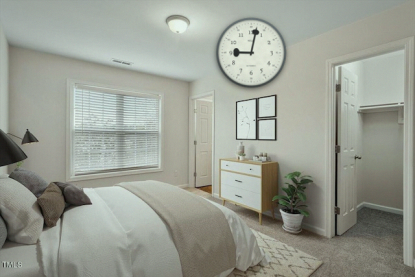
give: {"hour": 9, "minute": 2}
